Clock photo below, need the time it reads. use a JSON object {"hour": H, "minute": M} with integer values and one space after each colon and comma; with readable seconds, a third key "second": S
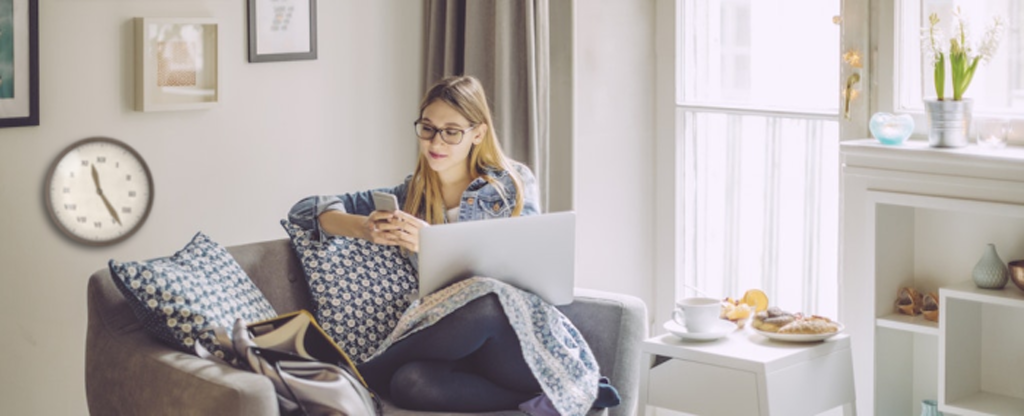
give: {"hour": 11, "minute": 24}
